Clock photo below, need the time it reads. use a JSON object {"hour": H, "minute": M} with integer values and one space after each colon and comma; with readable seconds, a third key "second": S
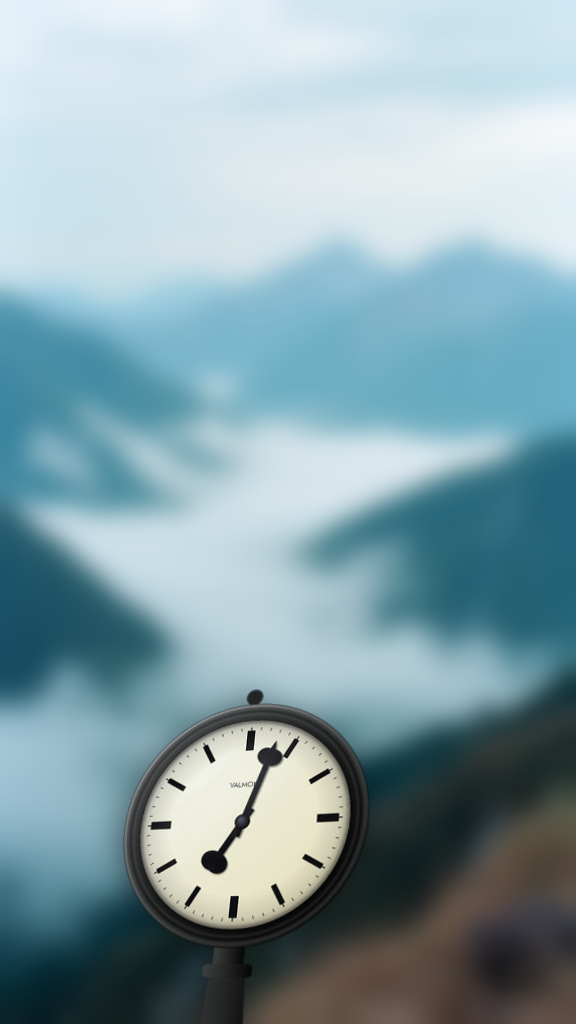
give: {"hour": 7, "minute": 3}
